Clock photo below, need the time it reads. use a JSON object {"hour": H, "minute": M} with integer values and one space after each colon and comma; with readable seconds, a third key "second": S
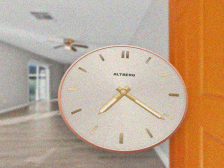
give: {"hour": 7, "minute": 21}
